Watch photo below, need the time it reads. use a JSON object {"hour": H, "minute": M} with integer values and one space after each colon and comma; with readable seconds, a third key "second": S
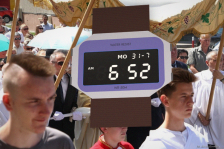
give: {"hour": 6, "minute": 52}
